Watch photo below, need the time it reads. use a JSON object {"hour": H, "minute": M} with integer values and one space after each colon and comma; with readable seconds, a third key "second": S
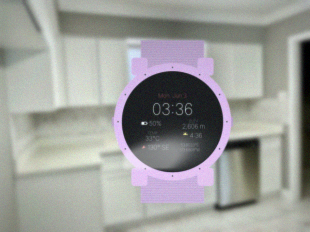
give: {"hour": 3, "minute": 36}
